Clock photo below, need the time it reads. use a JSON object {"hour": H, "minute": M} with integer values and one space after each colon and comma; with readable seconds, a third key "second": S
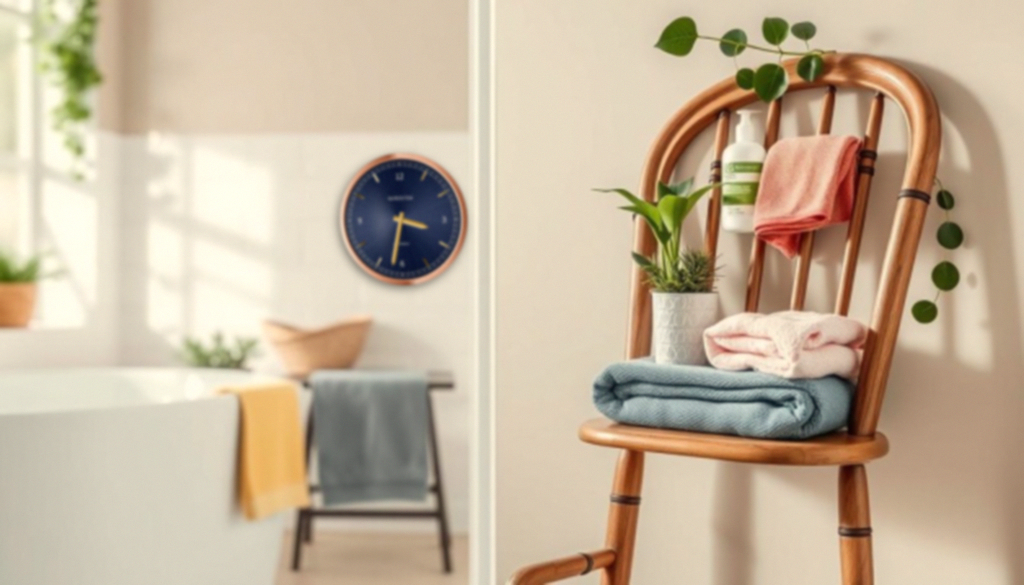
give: {"hour": 3, "minute": 32}
